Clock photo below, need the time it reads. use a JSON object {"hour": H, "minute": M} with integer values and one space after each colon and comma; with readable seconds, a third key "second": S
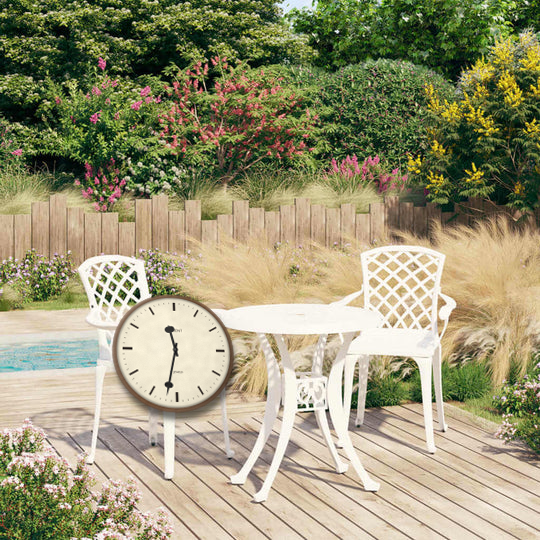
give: {"hour": 11, "minute": 32}
